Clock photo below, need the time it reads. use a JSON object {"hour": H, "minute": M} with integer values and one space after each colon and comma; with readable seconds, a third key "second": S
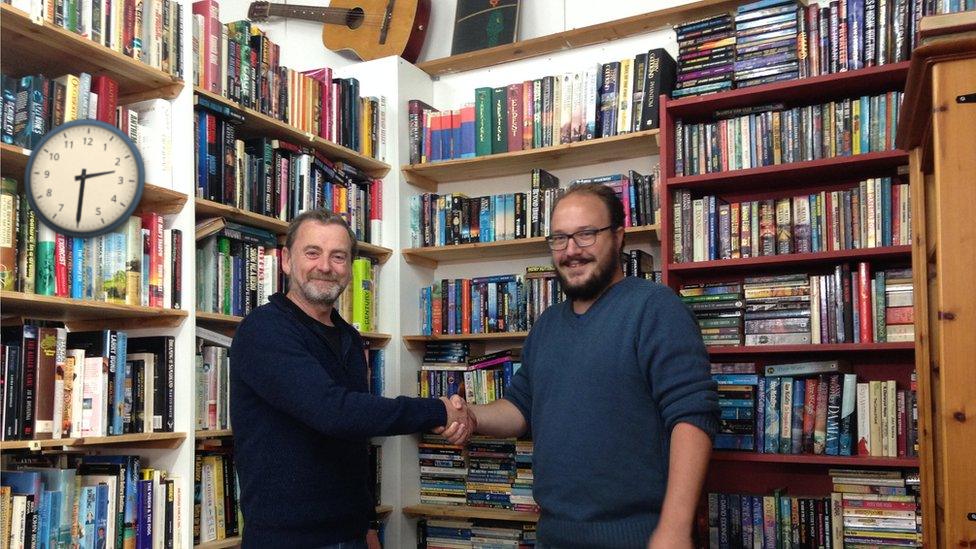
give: {"hour": 2, "minute": 30}
